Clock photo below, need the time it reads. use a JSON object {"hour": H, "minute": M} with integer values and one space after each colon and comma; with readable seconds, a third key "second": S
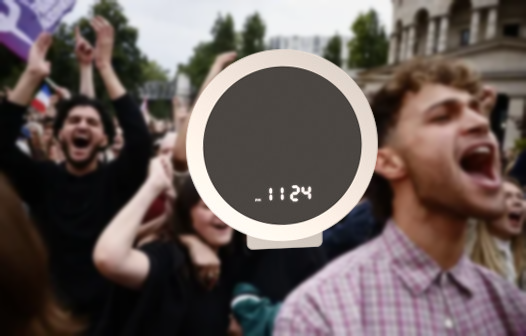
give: {"hour": 11, "minute": 24}
